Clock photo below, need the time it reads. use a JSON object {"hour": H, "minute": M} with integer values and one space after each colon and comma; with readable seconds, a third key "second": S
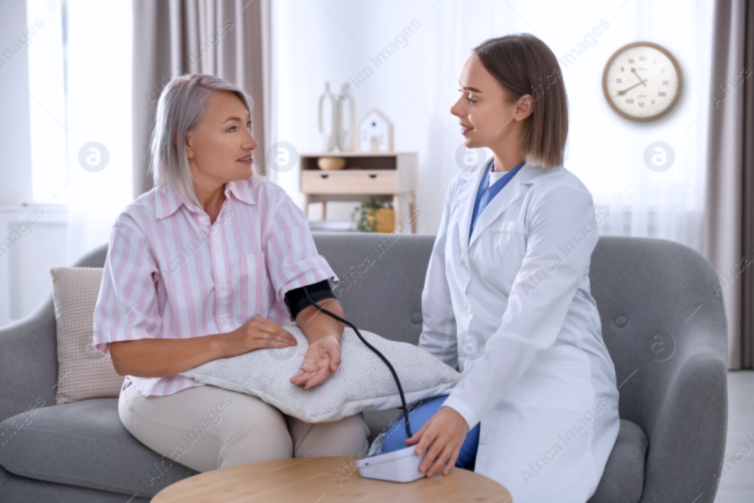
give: {"hour": 10, "minute": 40}
